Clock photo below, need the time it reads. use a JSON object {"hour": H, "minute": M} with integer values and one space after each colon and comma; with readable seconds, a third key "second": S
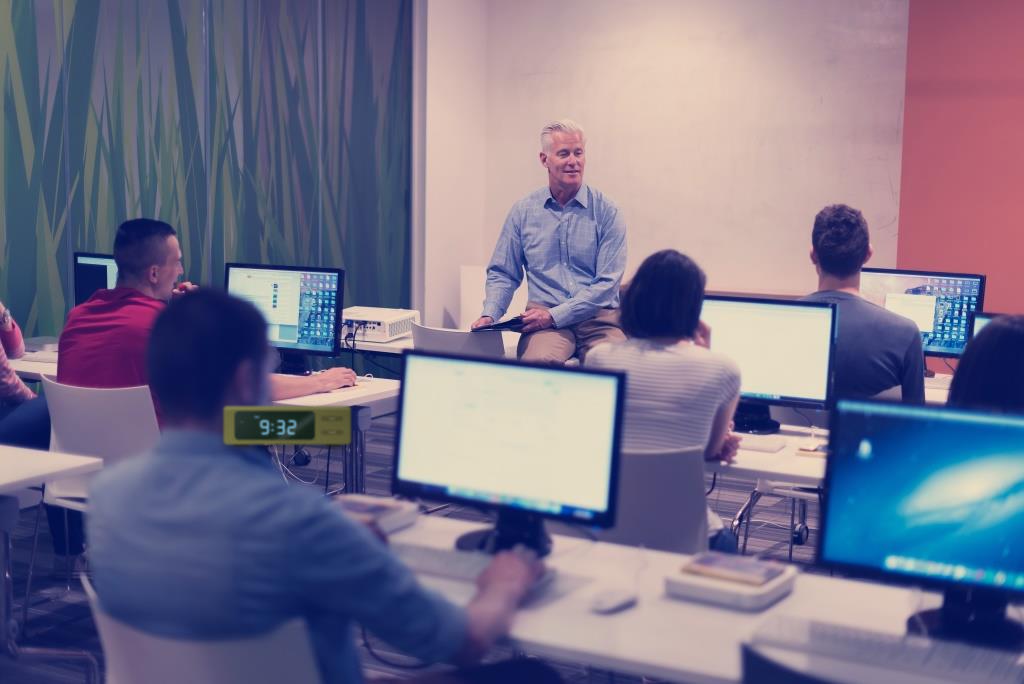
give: {"hour": 9, "minute": 32}
